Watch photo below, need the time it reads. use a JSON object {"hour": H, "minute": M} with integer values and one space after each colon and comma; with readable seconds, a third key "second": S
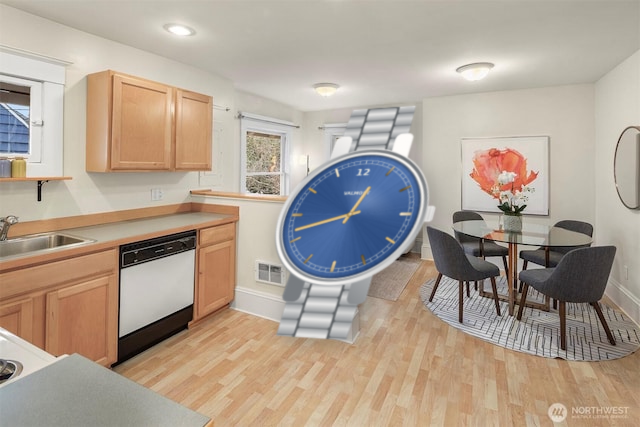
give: {"hour": 12, "minute": 42}
